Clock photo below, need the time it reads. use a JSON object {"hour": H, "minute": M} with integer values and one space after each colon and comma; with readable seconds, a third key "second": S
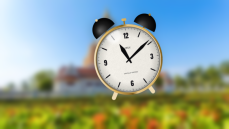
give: {"hour": 11, "minute": 9}
